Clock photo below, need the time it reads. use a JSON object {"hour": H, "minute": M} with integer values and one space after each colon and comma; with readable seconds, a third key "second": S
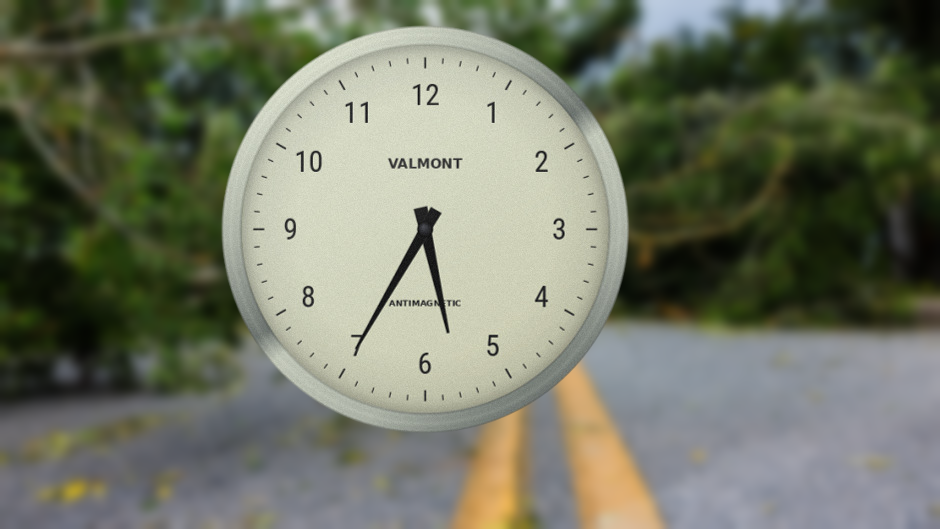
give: {"hour": 5, "minute": 35}
